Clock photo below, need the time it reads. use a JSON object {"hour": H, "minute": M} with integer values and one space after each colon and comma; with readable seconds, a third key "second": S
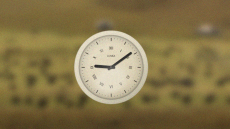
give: {"hour": 9, "minute": 9}
